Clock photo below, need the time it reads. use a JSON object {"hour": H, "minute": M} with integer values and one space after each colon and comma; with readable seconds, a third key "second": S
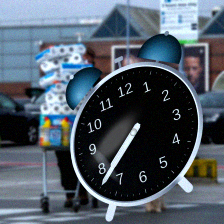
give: {"hour": 7, "minute": 38}
